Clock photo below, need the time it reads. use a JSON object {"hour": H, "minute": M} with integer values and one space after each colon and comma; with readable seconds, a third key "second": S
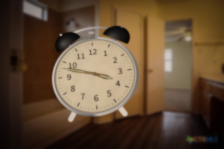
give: {"hour": 3, "minute": 48}
